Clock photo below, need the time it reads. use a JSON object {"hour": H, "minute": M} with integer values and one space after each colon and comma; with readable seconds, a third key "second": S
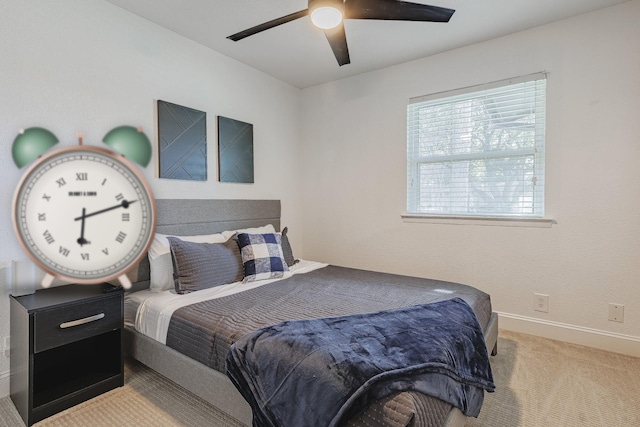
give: {"hour": 6, "minute": 12}
